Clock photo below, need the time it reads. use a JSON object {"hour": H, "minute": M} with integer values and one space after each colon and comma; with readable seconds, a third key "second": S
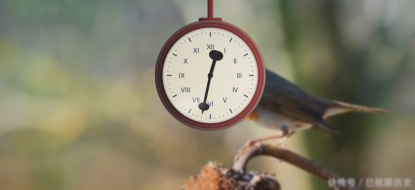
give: {"hour": 12, "minute": 32}
